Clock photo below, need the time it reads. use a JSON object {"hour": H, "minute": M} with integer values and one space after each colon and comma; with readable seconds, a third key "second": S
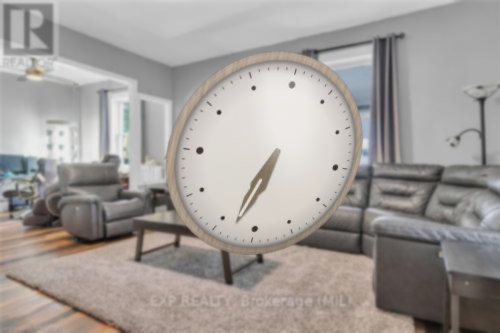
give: {"hour": 6, "minute": 33}
